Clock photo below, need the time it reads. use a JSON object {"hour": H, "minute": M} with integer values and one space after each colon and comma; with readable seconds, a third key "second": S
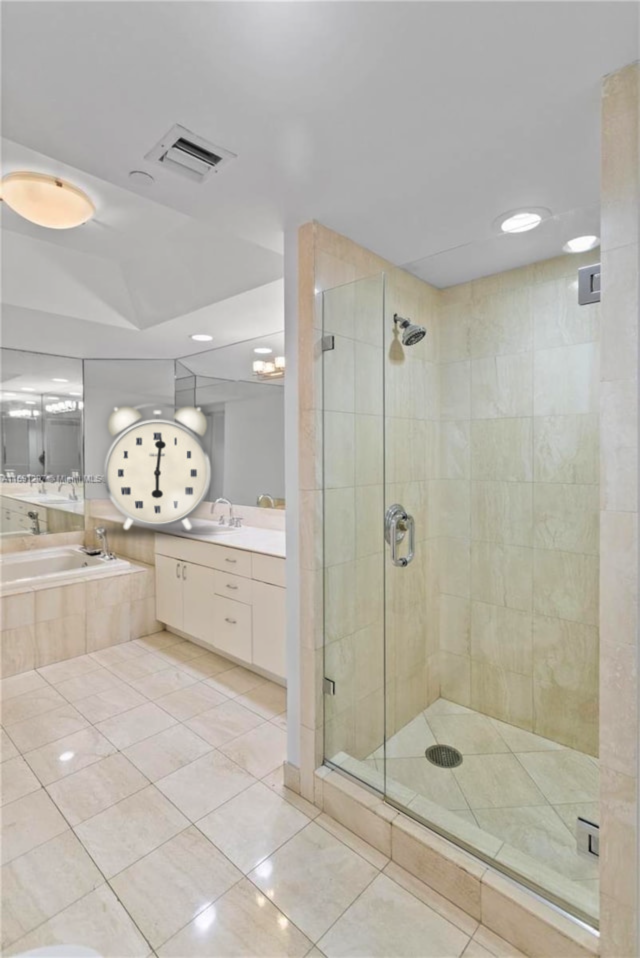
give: {"hour": 6, "minute": 1}
